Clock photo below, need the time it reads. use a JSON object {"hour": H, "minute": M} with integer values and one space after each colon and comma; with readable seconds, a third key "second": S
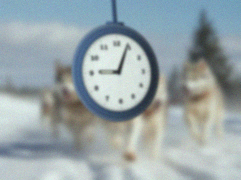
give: {"hour": 9, "minute": 4}
